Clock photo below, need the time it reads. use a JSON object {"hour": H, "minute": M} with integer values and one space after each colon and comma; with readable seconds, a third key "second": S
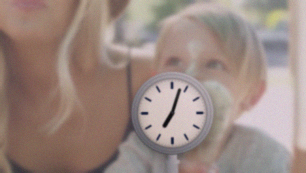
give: {"hour": 7, "minute": 3}
